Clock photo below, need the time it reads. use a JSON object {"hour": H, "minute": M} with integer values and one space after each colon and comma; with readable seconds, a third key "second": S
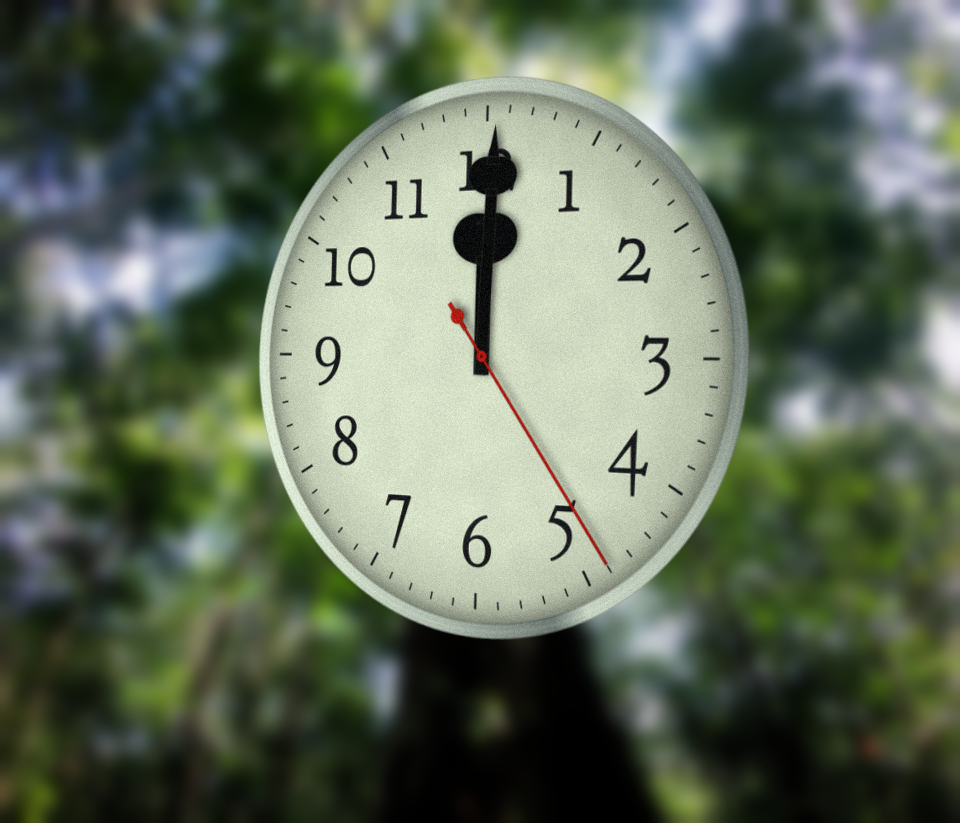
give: {"hour": 12, "minute": 0, "second": 24}
